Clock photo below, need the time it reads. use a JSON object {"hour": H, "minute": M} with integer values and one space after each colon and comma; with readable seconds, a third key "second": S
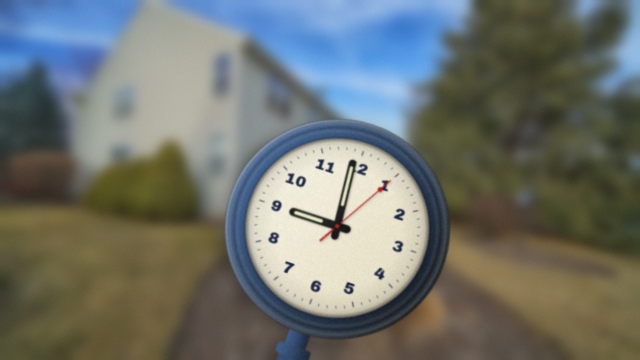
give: {"hour": 8, "minute": 59, "second": 5}
